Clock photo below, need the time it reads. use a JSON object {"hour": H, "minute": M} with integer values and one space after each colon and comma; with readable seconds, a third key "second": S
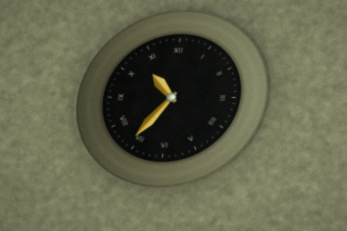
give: {"hour": 10, "minute": 36}
